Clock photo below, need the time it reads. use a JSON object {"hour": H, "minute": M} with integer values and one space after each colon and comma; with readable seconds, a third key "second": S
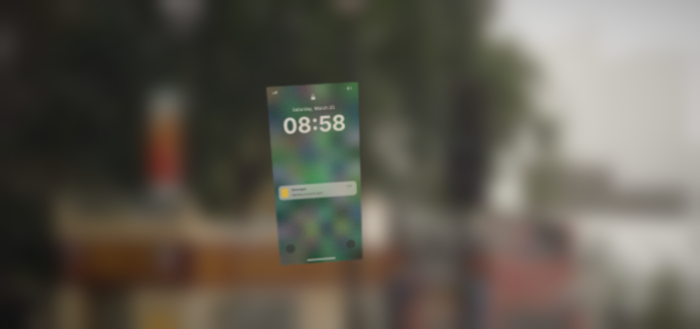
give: {"hour": 8, "minute": 58}
